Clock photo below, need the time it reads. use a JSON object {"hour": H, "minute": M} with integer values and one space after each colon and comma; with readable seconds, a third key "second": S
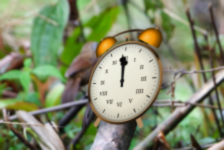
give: {"hour": 11, "minute": 59}
